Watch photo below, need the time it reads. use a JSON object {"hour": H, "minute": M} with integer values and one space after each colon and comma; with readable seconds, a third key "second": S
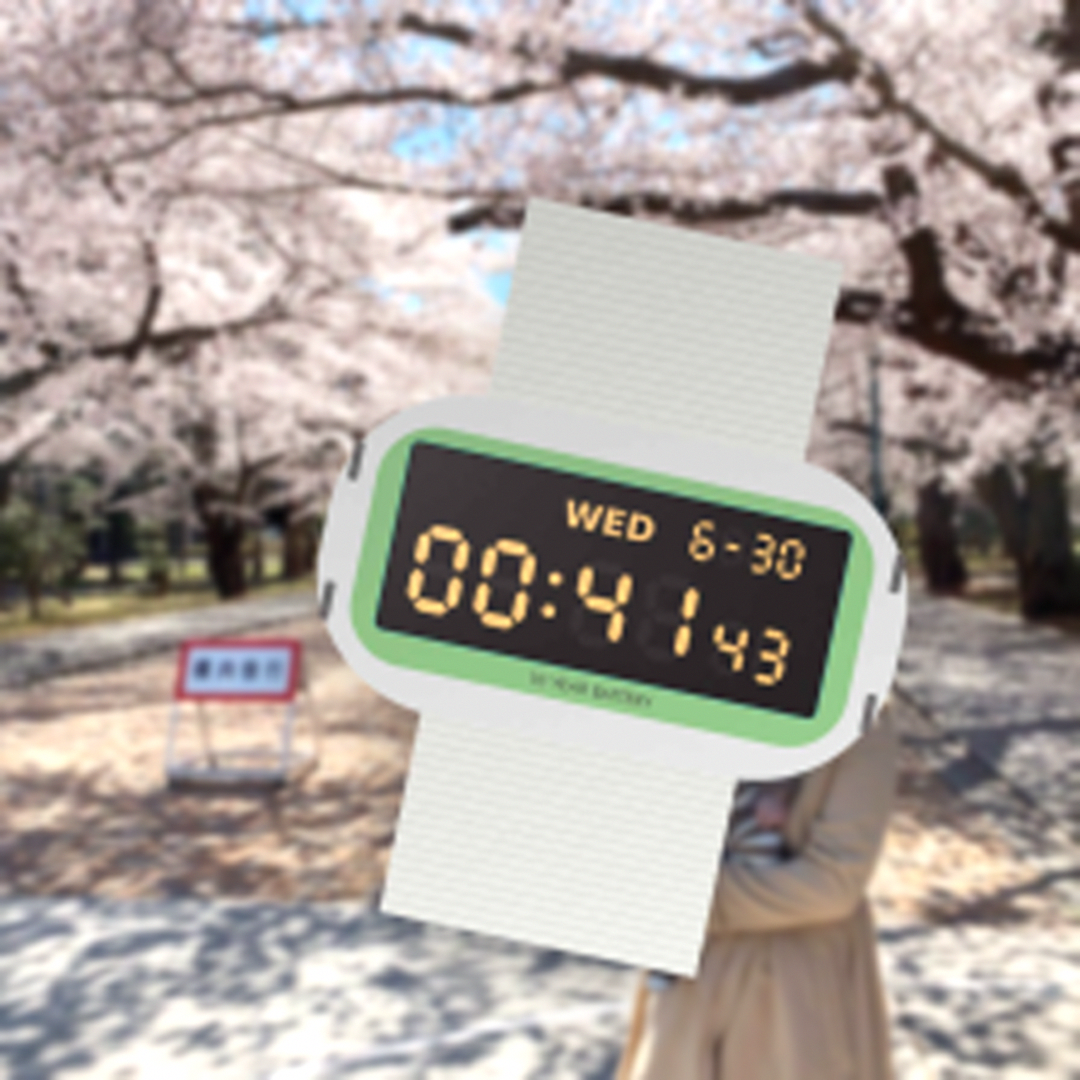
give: {"hour": 0, "minute": 41, "second": 43}
